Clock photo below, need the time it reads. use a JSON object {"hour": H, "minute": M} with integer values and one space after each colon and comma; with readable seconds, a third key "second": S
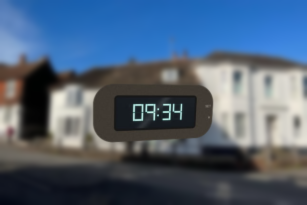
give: {"hour": 9, "minute": 34}
